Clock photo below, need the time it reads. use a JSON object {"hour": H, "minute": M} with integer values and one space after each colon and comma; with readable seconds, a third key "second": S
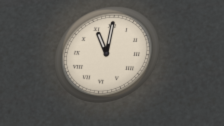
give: {"hour": 11, "minute": 0}
